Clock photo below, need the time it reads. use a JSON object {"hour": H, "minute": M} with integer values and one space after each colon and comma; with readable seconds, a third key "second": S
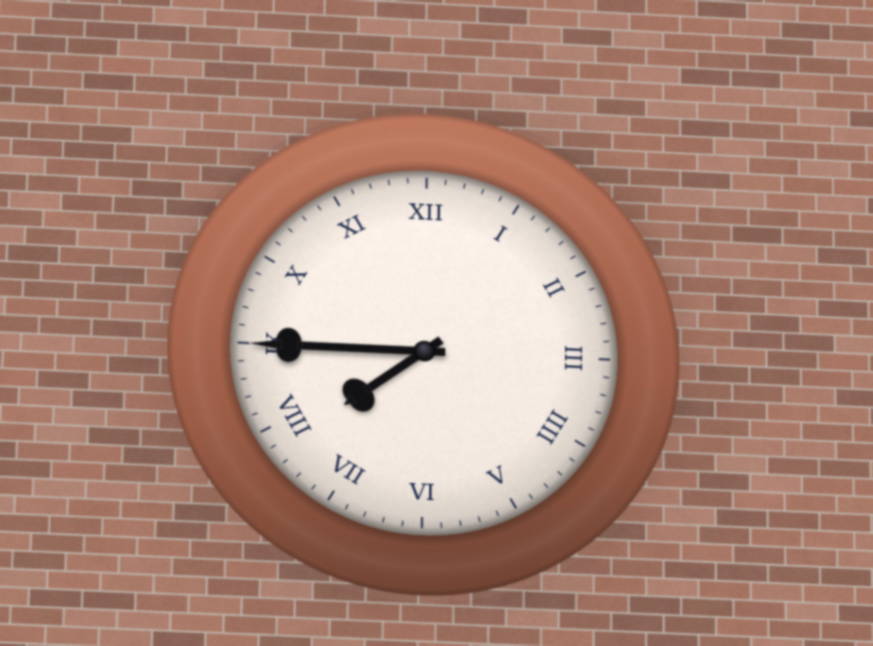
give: {"hour": 7, "minute": 45}
